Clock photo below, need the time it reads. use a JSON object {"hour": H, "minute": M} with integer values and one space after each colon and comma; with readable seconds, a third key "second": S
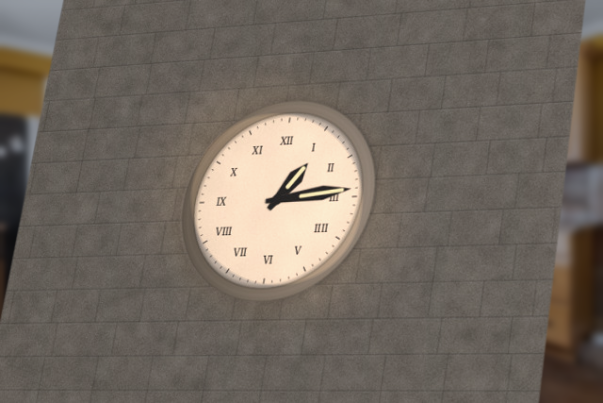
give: {"hour": 1, "minute": 14}
